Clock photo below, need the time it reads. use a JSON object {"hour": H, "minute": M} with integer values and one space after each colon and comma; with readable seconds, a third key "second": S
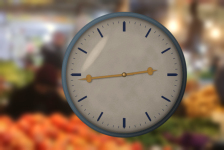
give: {"hour": 2, "minute": 44}
